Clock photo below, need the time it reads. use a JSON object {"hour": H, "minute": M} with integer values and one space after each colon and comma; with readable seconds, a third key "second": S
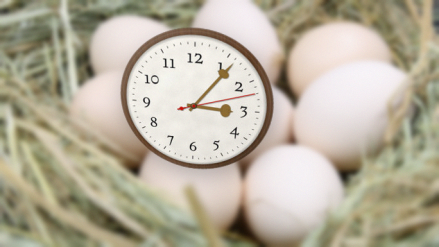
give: {"hour": 3, "minute": 6, "second": 12}
